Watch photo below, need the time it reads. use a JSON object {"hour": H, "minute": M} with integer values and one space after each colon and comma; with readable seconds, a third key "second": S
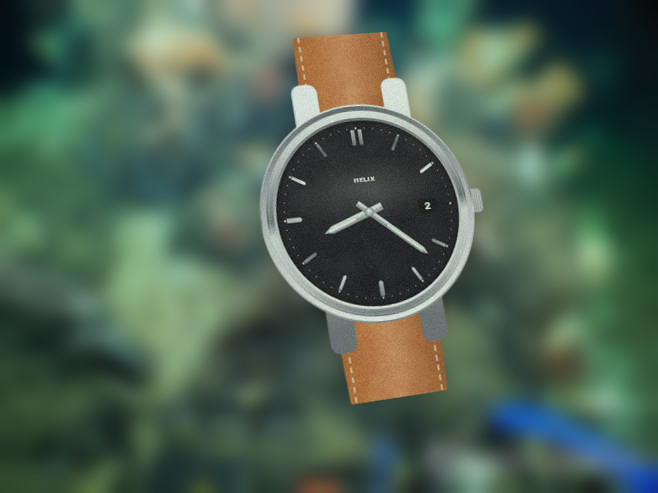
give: {"hour": 8, "minute": 22}
